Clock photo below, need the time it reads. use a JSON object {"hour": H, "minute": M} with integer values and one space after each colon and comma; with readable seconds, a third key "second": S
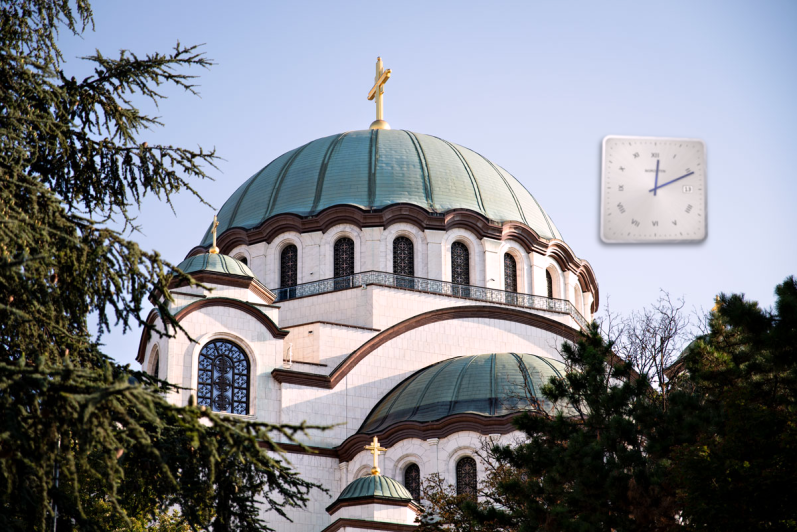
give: {"hour": 12, "minute": 11}
